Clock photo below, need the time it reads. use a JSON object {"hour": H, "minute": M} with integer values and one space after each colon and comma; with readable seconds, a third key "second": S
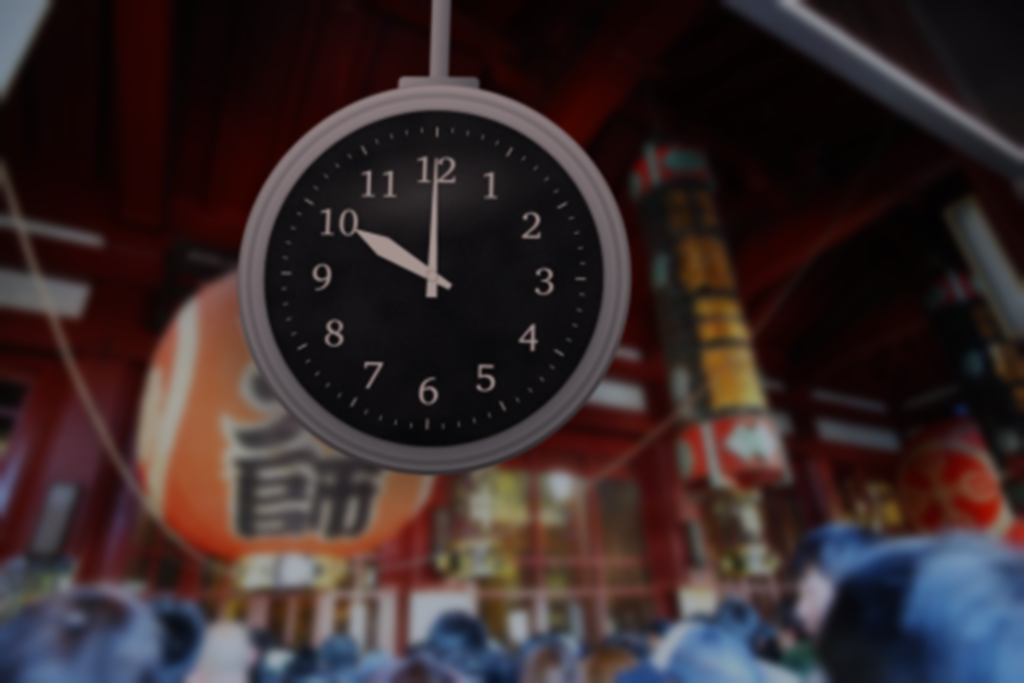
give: {"hour": 10, "minute": 0}
